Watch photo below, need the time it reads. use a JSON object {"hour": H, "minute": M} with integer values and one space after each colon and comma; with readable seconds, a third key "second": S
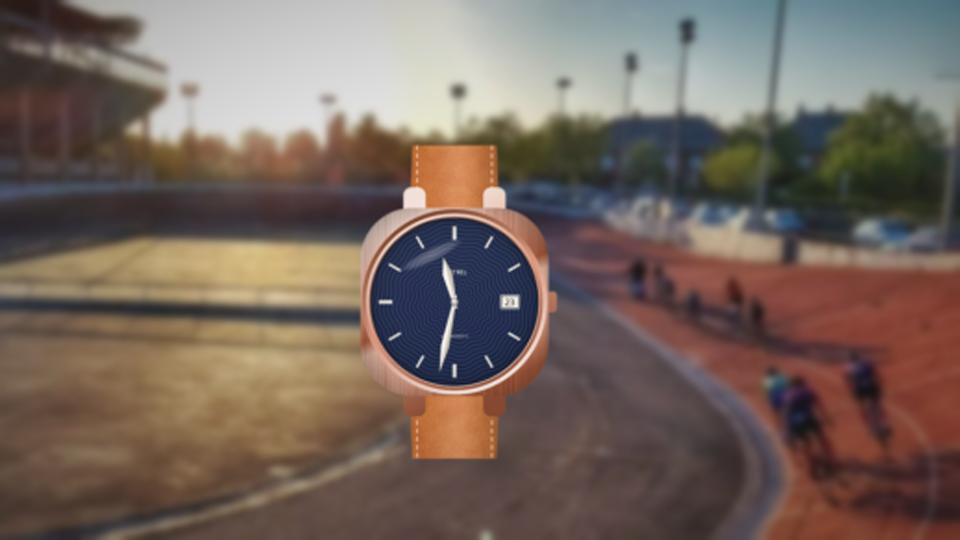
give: {"hour": 11, "minute": 32}
